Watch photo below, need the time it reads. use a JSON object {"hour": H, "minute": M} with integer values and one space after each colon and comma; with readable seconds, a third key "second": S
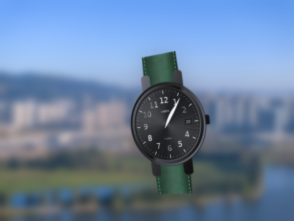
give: {"hour": 1, "minute": 6}
